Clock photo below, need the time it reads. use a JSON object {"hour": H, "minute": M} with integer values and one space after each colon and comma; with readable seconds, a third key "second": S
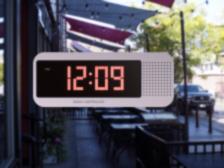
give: {"hour": 12, "minute": 9}
